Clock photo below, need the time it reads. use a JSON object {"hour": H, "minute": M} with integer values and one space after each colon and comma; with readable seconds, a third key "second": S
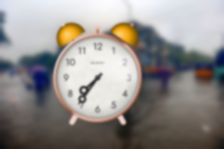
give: {"hour": 7, "minute": 36}
